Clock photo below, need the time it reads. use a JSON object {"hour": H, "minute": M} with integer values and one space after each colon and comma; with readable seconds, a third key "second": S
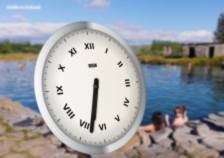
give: {"hour": 6, "minute": 33}
